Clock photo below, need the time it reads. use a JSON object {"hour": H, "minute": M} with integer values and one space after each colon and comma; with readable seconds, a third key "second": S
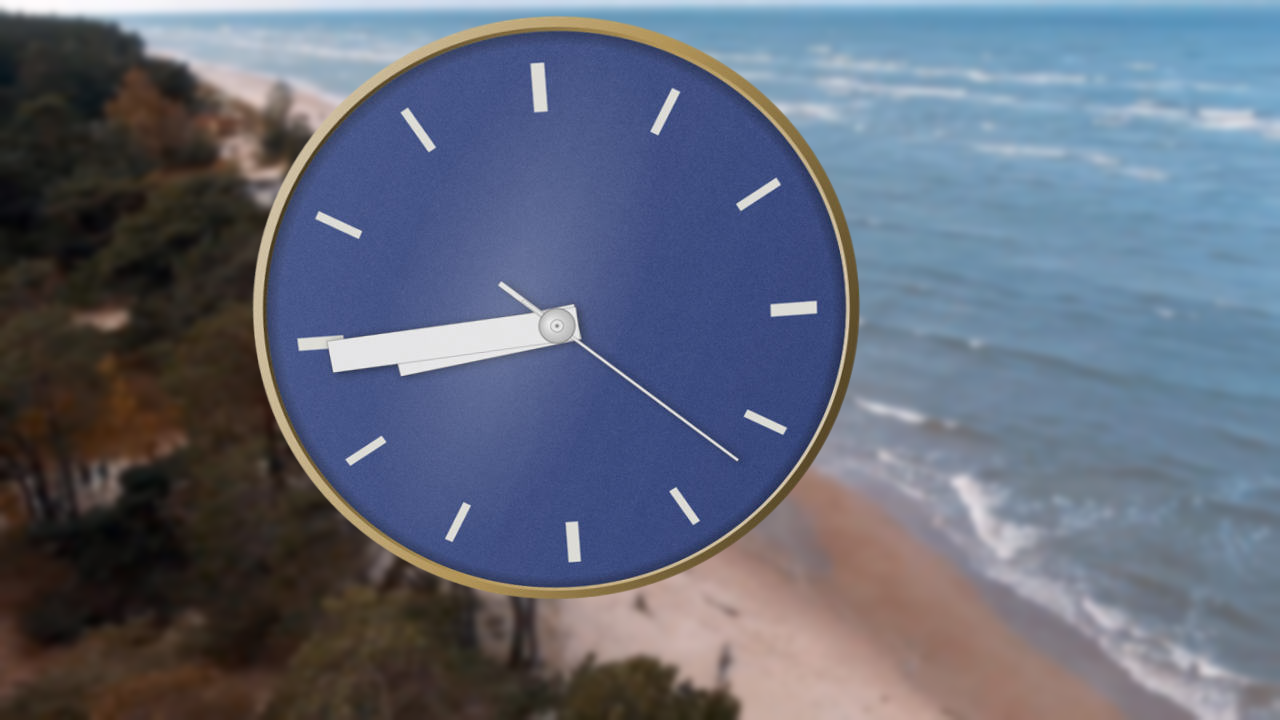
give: {"hour": 8, "minute": 44, "second": 22}
